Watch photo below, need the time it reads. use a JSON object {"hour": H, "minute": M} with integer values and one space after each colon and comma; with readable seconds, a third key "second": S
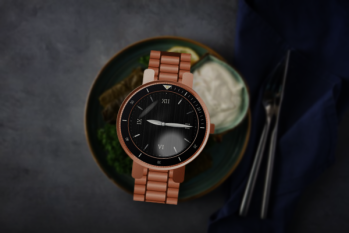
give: {"hour": 9, "minute": 15}
